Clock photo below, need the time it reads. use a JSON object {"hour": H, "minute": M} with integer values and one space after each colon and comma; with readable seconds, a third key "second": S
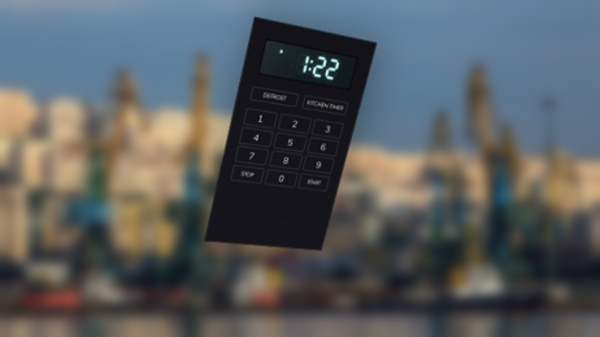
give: {"hour": 1, "minute": 22}
